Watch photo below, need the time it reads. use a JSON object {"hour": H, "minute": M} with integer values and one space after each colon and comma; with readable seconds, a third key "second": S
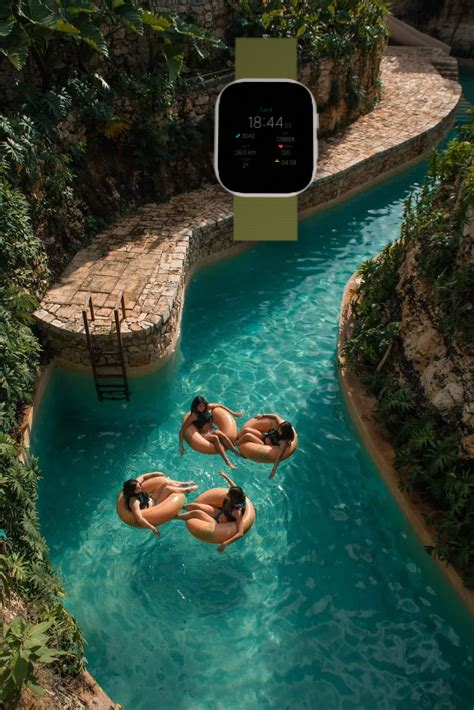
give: {"hour": 18, "minute": 44}
